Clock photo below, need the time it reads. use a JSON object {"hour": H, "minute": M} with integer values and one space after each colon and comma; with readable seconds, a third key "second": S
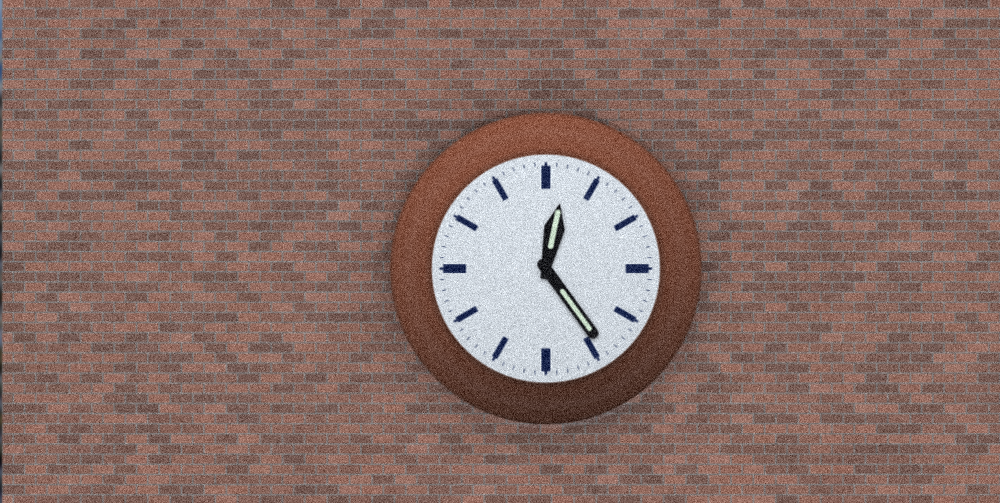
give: {"hour": 12, "minute": 24}
